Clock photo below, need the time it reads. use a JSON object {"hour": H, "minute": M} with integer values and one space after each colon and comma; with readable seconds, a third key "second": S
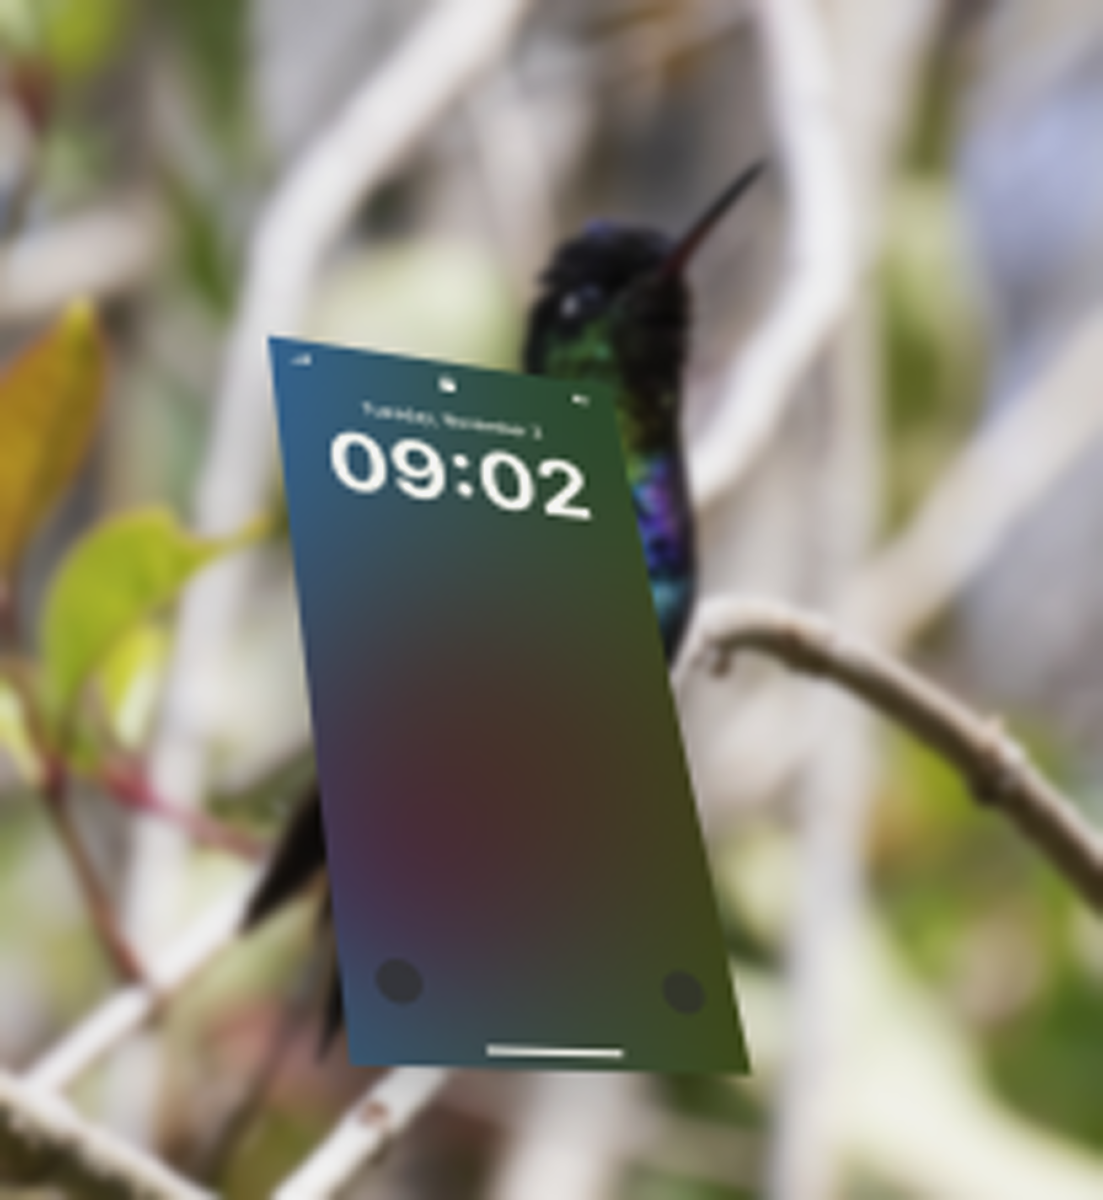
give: {"hour": 9, "minute": 2}
